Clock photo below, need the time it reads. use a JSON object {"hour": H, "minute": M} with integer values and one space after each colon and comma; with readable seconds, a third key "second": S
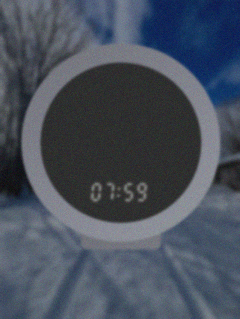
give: {"hour": 7, "minute": 59}
